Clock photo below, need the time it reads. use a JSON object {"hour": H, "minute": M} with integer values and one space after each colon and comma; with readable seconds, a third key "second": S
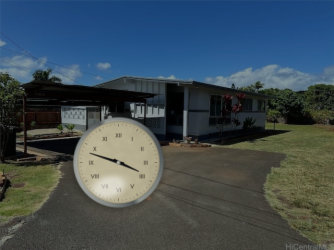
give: {"hour": 3, "minute": 48}
